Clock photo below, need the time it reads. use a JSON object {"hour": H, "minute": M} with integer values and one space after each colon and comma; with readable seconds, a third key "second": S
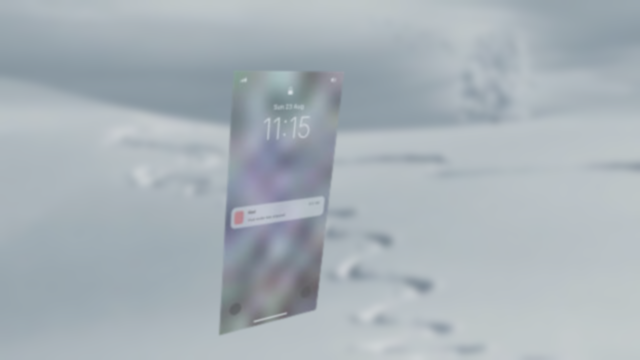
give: {"hour": 11, "minute": 15}
